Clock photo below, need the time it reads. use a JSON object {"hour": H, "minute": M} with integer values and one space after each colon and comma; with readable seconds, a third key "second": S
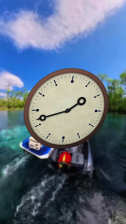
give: {"hour": 1, "minute": 42}
